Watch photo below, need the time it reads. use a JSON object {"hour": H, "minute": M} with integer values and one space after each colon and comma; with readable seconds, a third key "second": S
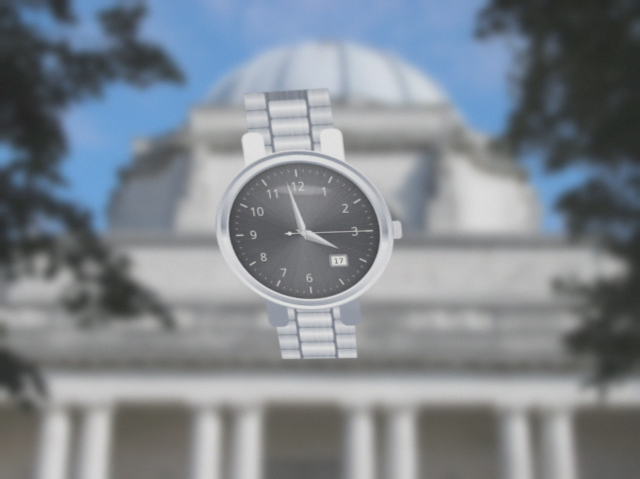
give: {"hour": 3, "minute": 58, "second": 15}
